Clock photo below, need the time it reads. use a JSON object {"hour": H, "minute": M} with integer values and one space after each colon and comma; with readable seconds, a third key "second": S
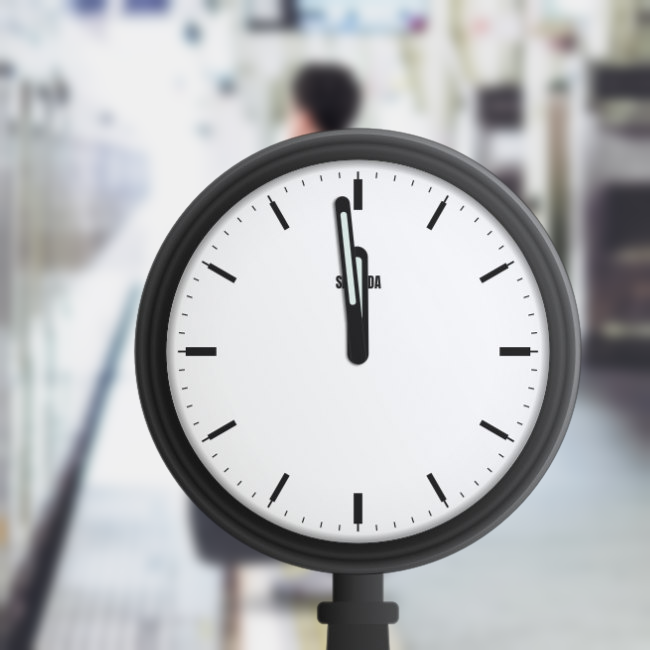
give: {"hour": 11, "minute": 59}
